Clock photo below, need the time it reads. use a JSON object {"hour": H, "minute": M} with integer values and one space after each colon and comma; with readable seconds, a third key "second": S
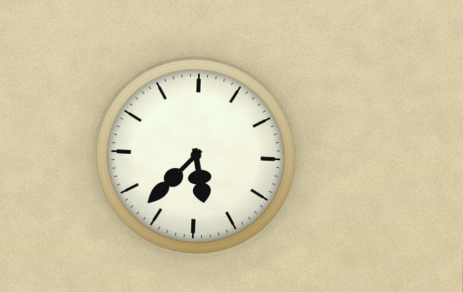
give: {"hour": 5, "minute": 37}
